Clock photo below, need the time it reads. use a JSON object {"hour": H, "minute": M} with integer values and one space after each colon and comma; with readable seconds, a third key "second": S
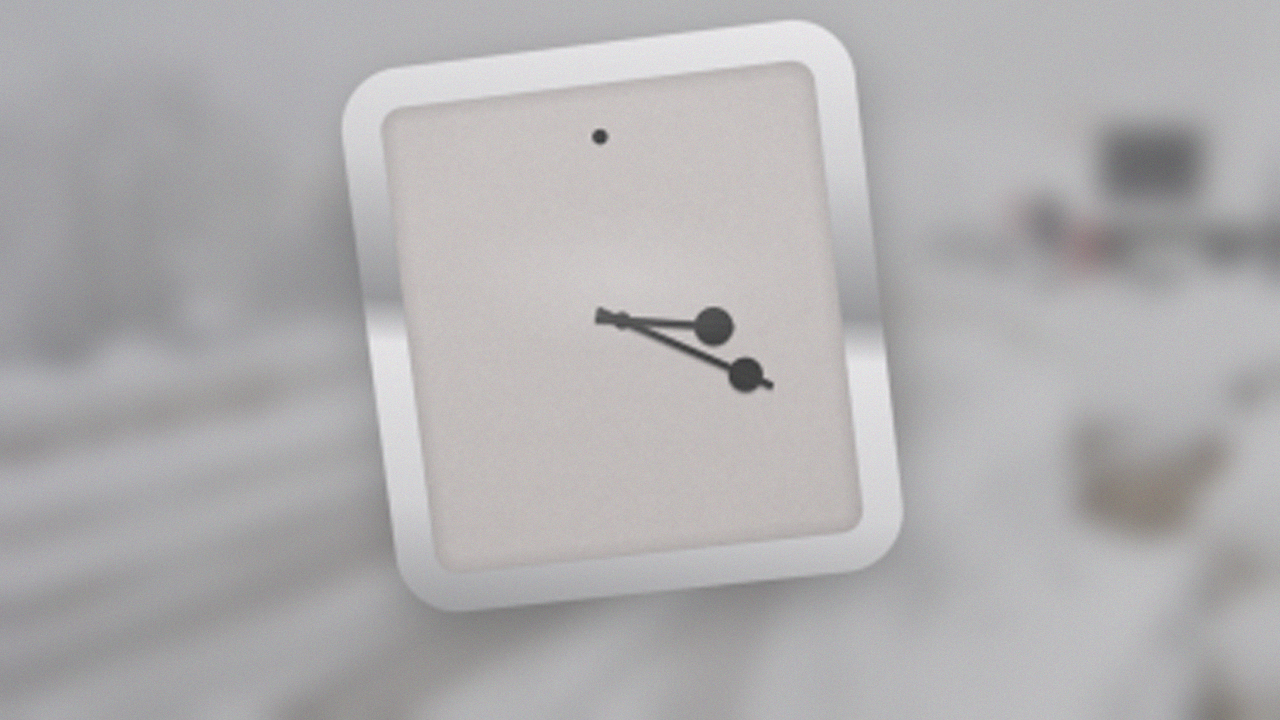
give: {"hour": 3, "minute": 20}
